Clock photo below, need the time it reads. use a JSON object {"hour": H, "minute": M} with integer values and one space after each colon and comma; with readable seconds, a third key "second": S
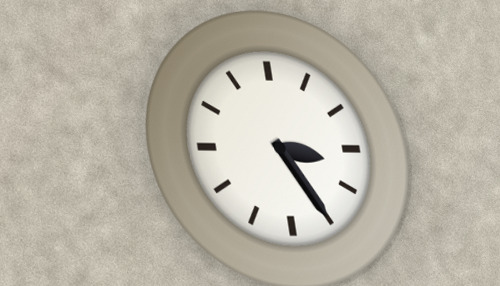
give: {"hour": 3, "minute": 25}
